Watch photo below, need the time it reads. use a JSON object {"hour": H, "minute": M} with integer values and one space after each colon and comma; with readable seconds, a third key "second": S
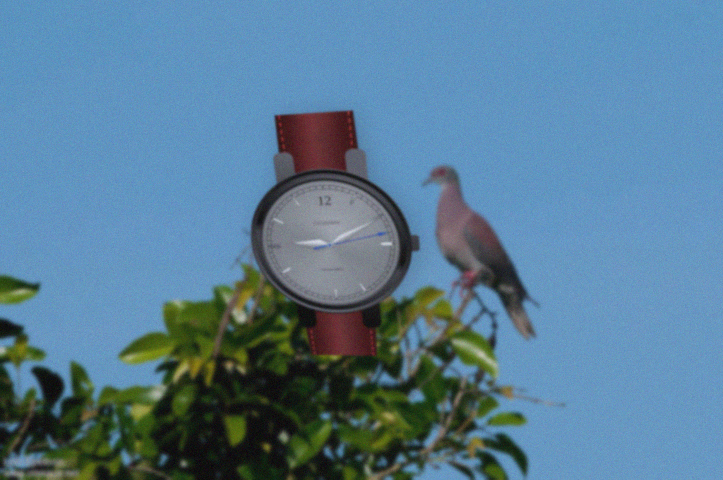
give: {"hour": 9, "minute": 10, "second": 13}
